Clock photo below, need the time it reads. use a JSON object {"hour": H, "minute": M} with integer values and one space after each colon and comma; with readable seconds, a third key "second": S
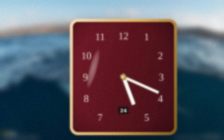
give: {"hour": 5, "minute": 19}
